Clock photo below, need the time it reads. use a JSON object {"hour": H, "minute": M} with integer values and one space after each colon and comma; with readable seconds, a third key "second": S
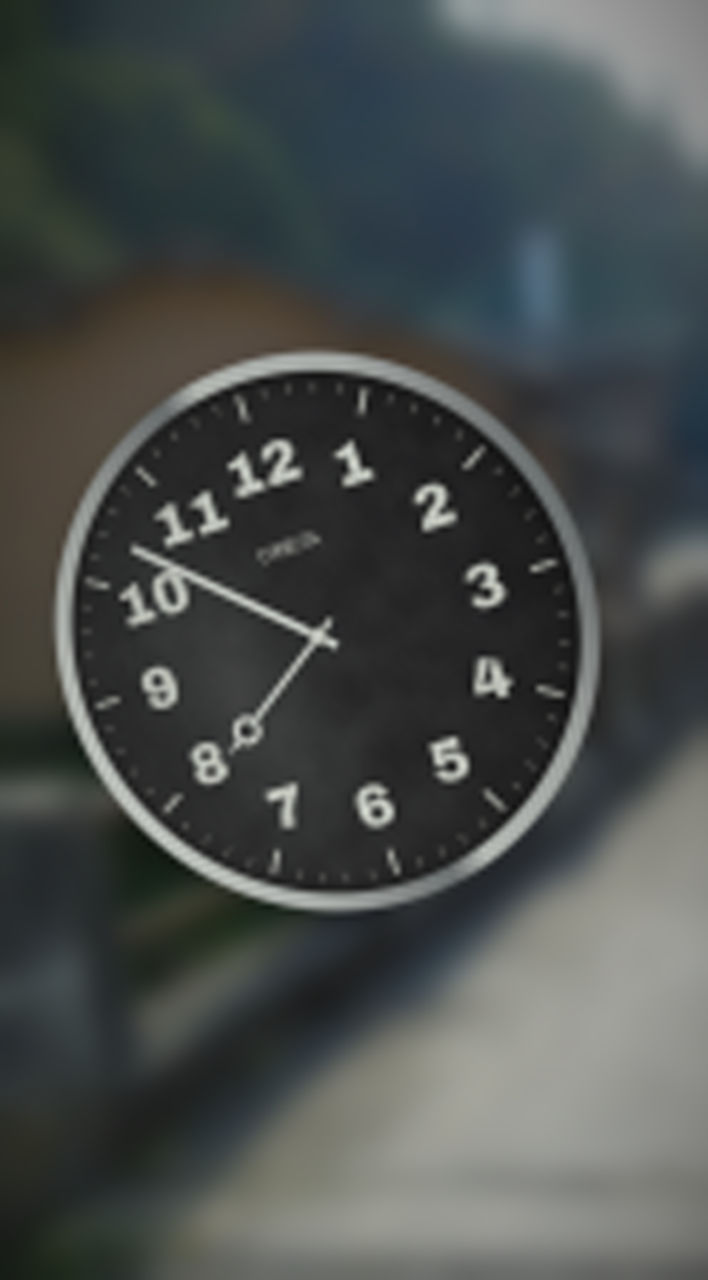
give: {"hour": 7, "minute": 52}
